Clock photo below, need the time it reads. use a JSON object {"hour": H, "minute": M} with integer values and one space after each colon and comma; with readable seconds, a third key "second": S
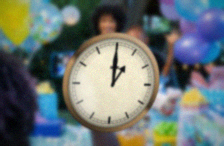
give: {"hour": 1, "minute": 0}
